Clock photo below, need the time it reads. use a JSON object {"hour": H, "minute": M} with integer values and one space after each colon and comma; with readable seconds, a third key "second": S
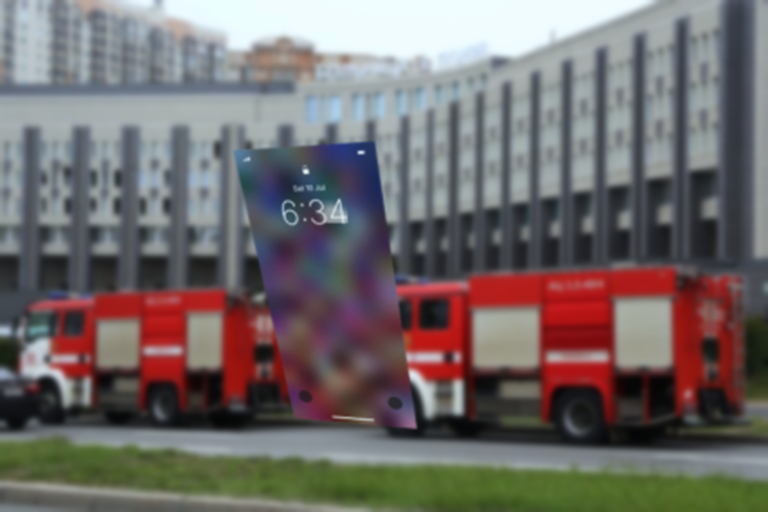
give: {"hour": 6, "minute": 34}
